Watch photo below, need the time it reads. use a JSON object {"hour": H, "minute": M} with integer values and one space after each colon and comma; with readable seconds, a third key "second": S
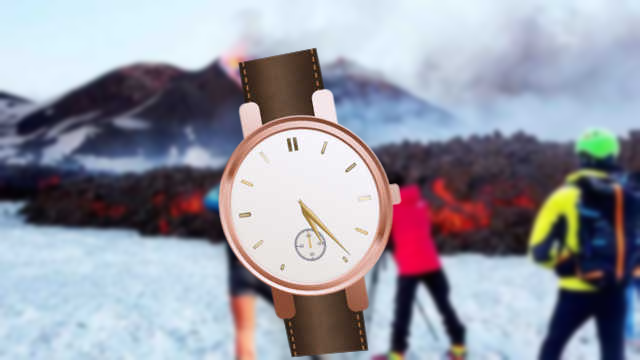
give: {"hour": 5, "minute": 24}
